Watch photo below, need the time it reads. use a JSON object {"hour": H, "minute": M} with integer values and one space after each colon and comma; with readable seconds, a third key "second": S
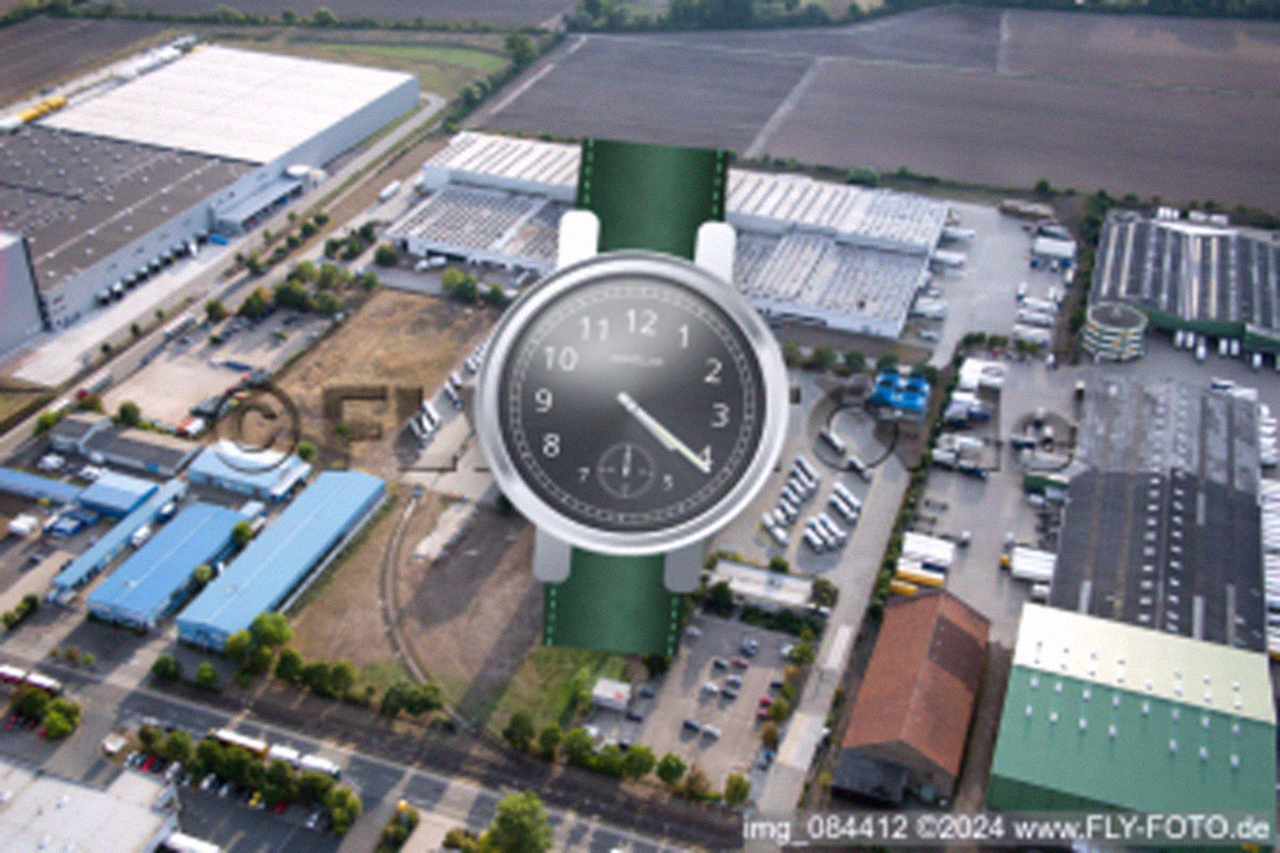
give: {"hour": 4, "minute": 21}
